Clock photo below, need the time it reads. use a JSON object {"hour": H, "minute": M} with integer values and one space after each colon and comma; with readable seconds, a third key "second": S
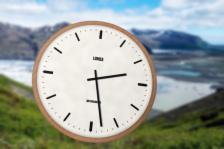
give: {"hour": 2, "minute": 28}
